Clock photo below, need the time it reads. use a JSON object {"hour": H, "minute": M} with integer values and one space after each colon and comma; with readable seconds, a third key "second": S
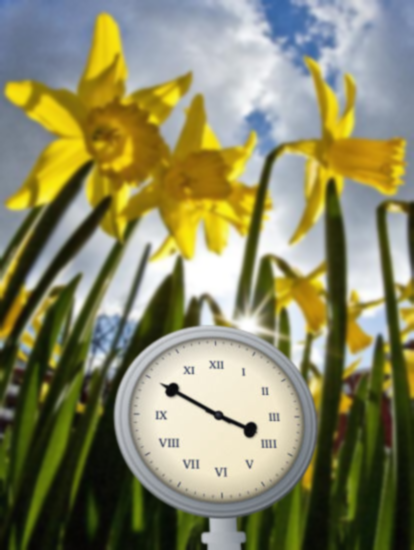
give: {"hour": 3, "minute": 50}
